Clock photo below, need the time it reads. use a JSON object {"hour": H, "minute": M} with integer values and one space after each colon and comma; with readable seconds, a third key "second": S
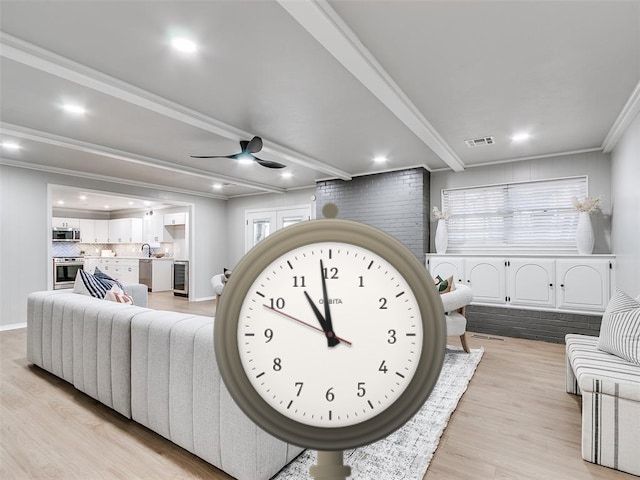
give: {"hour": 10, "minute": 58, "second": 49}
